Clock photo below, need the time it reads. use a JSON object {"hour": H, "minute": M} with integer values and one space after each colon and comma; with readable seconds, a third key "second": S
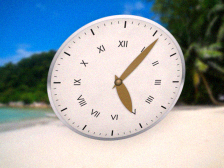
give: {"hour": 5, "minute": 6}
